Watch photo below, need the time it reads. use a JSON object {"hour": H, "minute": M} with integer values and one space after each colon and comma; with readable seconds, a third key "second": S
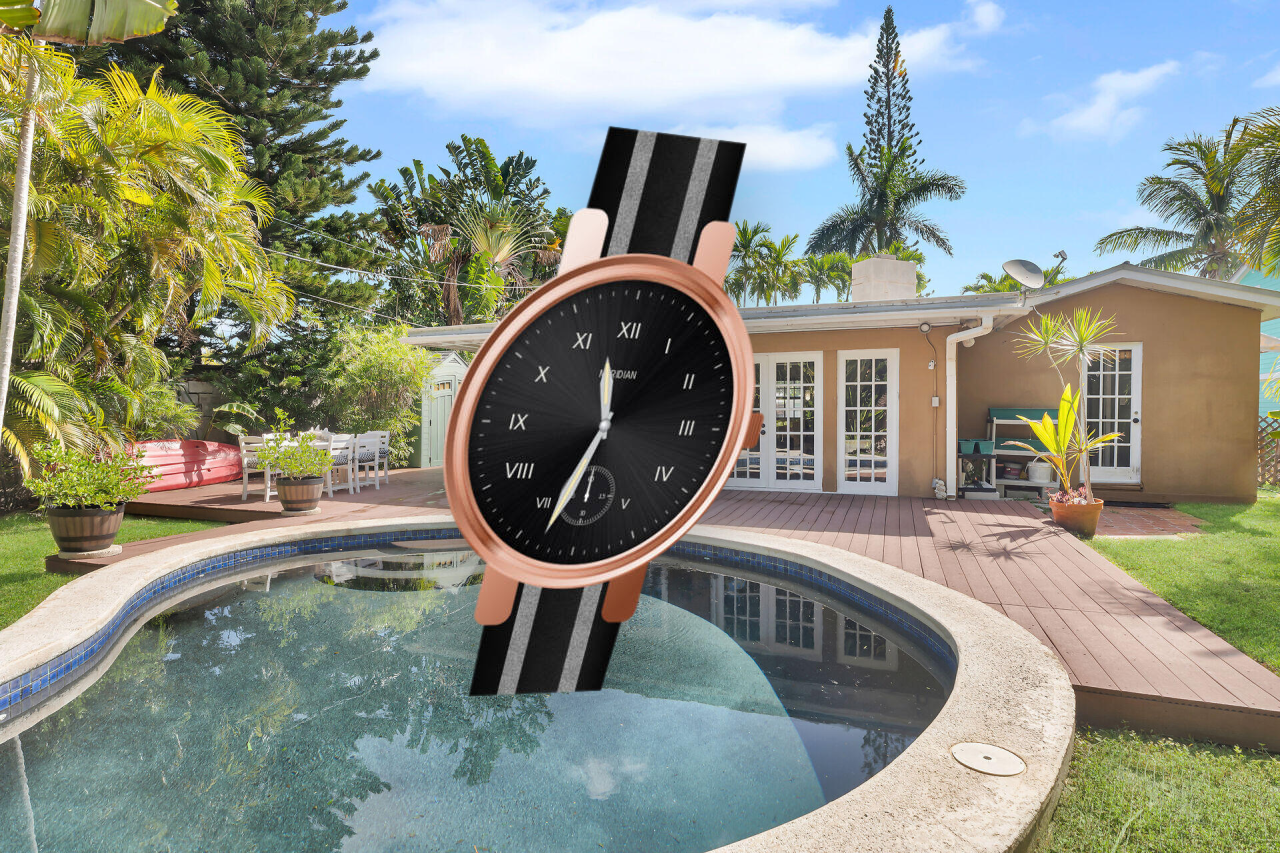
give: {"hour": 11, "minute": 33}
